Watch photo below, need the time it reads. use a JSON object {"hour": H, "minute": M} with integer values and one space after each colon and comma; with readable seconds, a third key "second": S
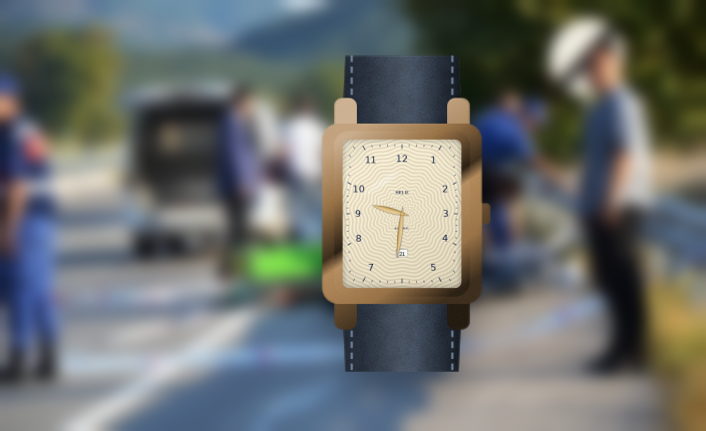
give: {"hour": 9, "minute": 31}
